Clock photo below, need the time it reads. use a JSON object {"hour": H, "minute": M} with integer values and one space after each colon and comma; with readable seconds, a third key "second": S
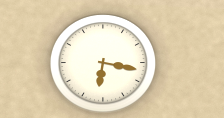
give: {"hour": 6, "minute": 17}
